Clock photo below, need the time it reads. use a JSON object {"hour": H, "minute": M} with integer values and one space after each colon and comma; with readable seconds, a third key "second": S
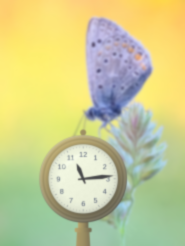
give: {"hour": 11, "minute": 14}
